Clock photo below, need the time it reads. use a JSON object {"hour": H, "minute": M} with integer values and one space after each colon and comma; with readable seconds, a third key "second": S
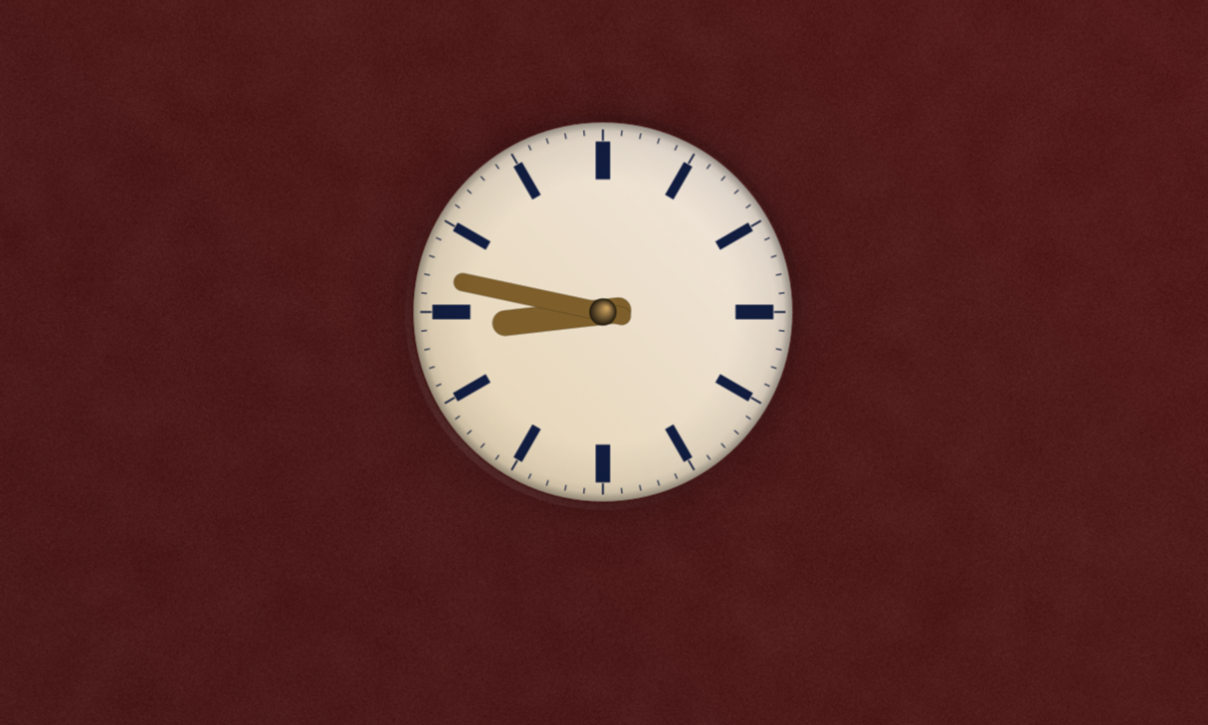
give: {"hour": 8, "minute": 47}
